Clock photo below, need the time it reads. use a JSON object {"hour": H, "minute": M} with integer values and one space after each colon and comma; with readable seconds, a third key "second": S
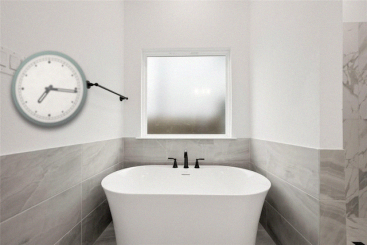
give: {"hour": 7, "minute": 16}
